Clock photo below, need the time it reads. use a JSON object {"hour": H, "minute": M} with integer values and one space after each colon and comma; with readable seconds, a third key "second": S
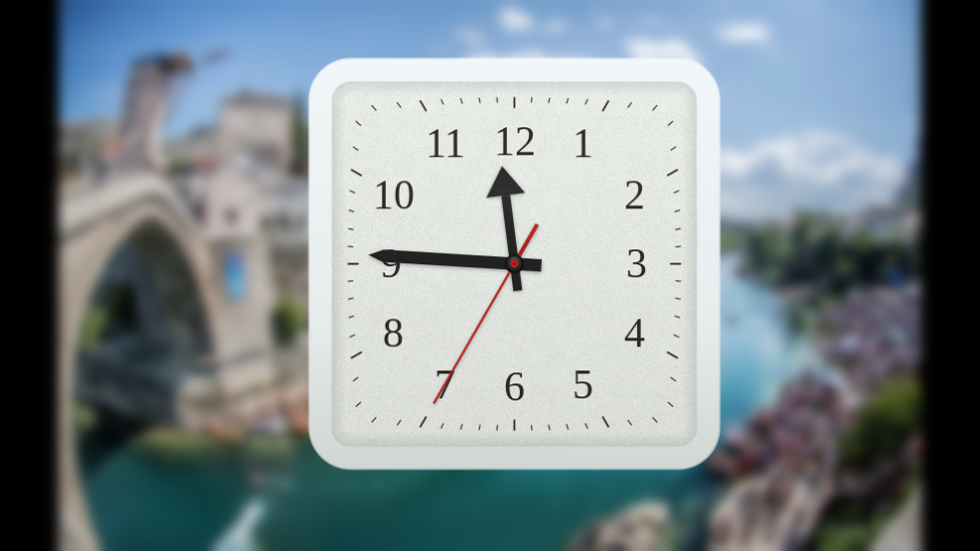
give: {"hour": 11, "minute": 45, "second": 35}
